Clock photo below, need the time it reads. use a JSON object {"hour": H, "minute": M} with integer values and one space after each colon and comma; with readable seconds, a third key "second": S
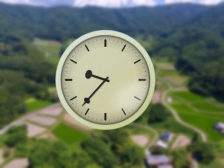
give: {"hour": 9, "minute": 37}
